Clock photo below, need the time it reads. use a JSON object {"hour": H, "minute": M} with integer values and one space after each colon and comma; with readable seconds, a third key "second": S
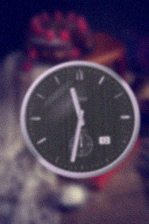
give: {"hour": 11, "minute": 32}
